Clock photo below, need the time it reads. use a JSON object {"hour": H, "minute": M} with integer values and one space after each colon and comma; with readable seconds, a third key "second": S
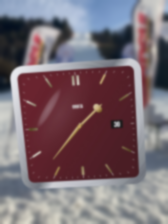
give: {"hour": 1, "minute": 37}
